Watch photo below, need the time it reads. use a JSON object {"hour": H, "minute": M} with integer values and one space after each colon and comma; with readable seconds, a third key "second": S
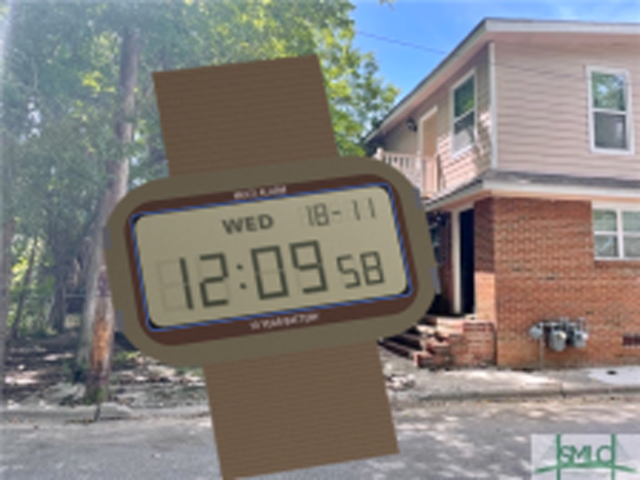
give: {"hour": 12, "minute": 9, "second": 58}
